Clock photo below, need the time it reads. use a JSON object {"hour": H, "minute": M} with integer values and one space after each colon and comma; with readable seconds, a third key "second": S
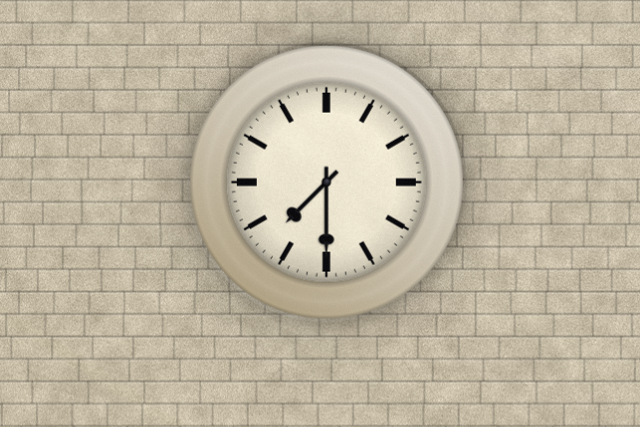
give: {"hour": 7, "minute": 30}
